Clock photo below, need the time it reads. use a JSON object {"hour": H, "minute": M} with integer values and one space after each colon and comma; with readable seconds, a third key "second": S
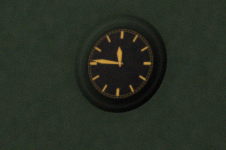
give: {"hour": 11, "minute": 46}
